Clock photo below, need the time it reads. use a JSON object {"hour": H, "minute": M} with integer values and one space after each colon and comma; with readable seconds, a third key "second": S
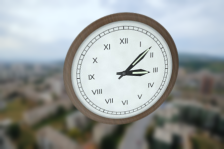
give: {"hour": 3, "minute": 8}
